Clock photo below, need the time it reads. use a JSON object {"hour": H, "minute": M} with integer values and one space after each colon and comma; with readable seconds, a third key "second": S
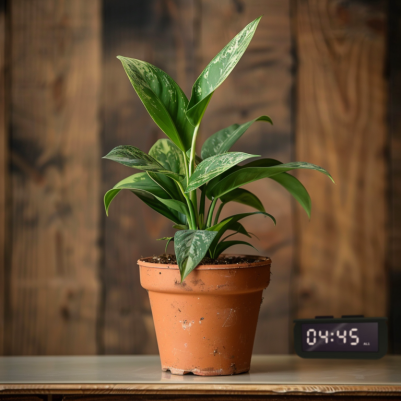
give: {"hour": 4, "minute": 45}
